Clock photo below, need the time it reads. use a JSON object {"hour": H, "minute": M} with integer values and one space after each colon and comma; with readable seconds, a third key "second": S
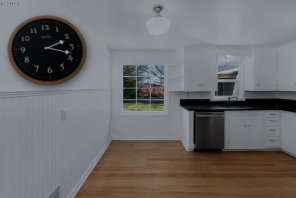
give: {"hour": 2, "minute": 18}
